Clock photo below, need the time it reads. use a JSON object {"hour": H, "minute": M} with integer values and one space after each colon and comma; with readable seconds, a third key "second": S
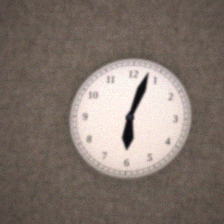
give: {"hour": 6, "minute": 3}
